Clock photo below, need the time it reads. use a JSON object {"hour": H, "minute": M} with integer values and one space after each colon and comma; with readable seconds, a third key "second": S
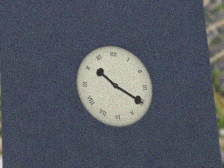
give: {"hour": 10, "minute": 20}
